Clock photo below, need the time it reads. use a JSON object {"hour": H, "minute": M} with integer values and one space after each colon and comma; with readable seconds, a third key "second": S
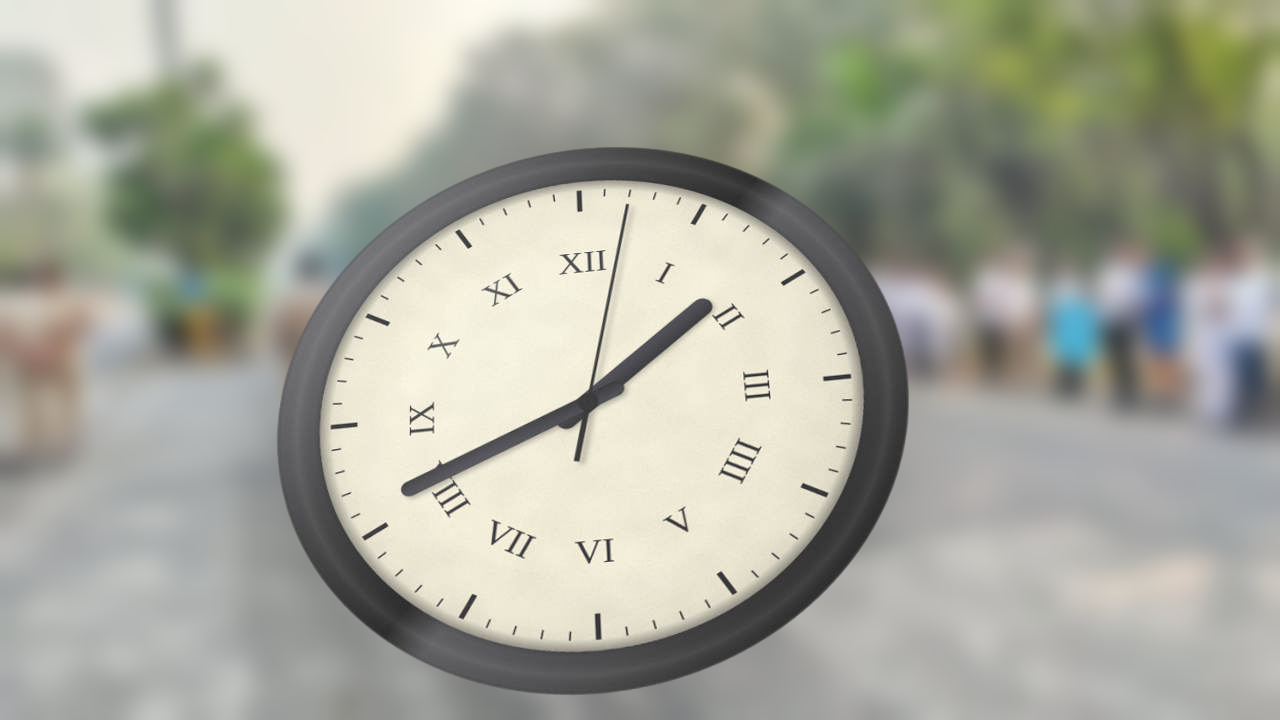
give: {"hour": 1, "minute": 41, "second": 2}
